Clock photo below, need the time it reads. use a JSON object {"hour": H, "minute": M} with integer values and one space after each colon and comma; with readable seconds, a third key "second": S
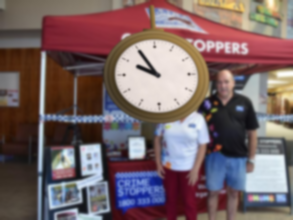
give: {"hour": 9, "minute": 55}
